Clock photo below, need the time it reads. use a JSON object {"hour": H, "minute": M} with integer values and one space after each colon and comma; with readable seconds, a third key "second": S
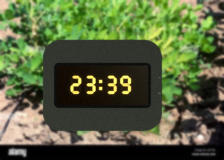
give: {"hour": 23, "minute": 39}
